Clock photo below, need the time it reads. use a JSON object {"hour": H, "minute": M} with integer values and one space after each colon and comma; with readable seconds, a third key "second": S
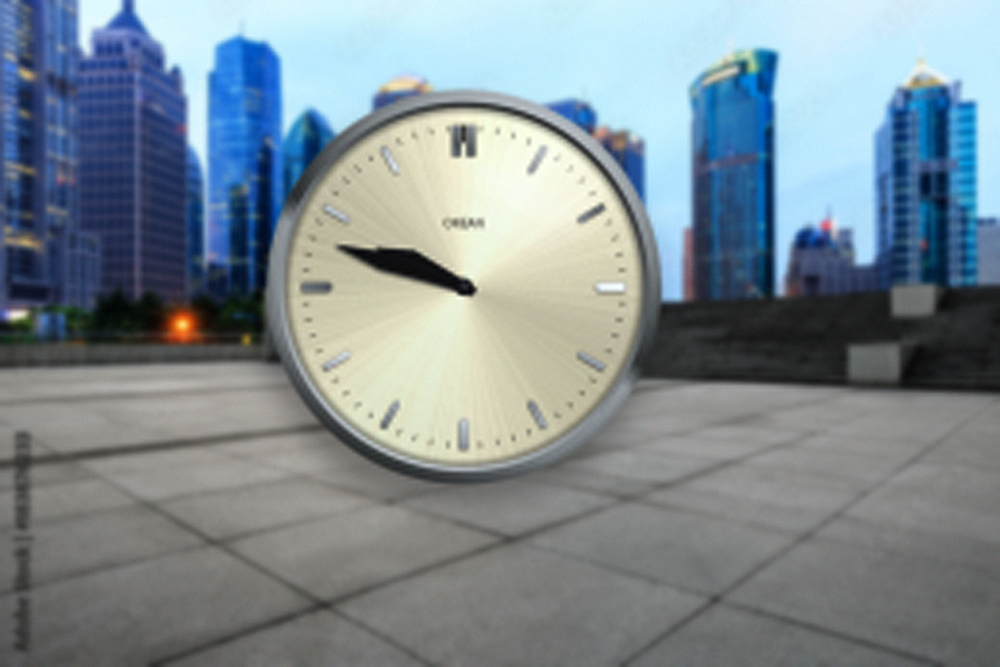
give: {"hour": 9, "minute": 48}
